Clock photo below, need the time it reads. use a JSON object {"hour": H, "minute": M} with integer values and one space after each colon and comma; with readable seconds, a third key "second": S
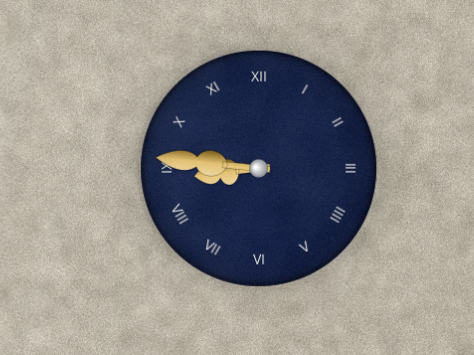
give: {"hour": 8, "minute": 46}
